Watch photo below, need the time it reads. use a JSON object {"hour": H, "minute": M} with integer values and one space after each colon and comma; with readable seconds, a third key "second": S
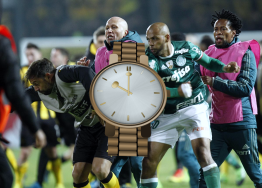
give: {"hour": 10, "minute": 0}
